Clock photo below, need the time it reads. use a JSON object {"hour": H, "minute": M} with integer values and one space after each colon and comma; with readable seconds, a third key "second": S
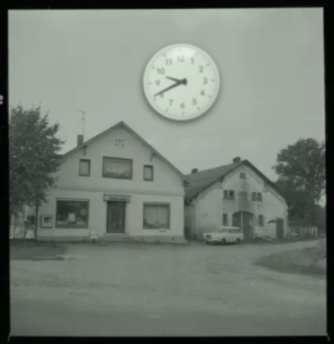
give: {"hour": 9, "minute": 41}
